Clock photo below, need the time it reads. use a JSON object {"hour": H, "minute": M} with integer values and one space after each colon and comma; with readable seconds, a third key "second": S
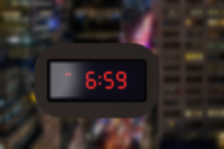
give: {"hour": 6, "minute": 59}
